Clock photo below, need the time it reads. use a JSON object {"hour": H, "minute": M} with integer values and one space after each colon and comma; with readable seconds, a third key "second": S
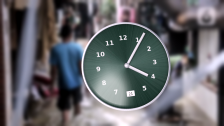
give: {"hour": 4, "minute": 6}
